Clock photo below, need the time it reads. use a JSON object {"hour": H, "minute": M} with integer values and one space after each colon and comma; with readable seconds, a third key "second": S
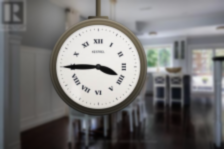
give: {"hour": 3, "minute": 45}
